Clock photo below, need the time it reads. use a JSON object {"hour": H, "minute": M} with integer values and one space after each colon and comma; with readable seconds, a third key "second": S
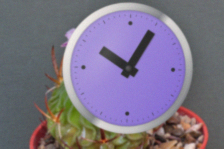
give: {"hour": 10, "minute": 5}
